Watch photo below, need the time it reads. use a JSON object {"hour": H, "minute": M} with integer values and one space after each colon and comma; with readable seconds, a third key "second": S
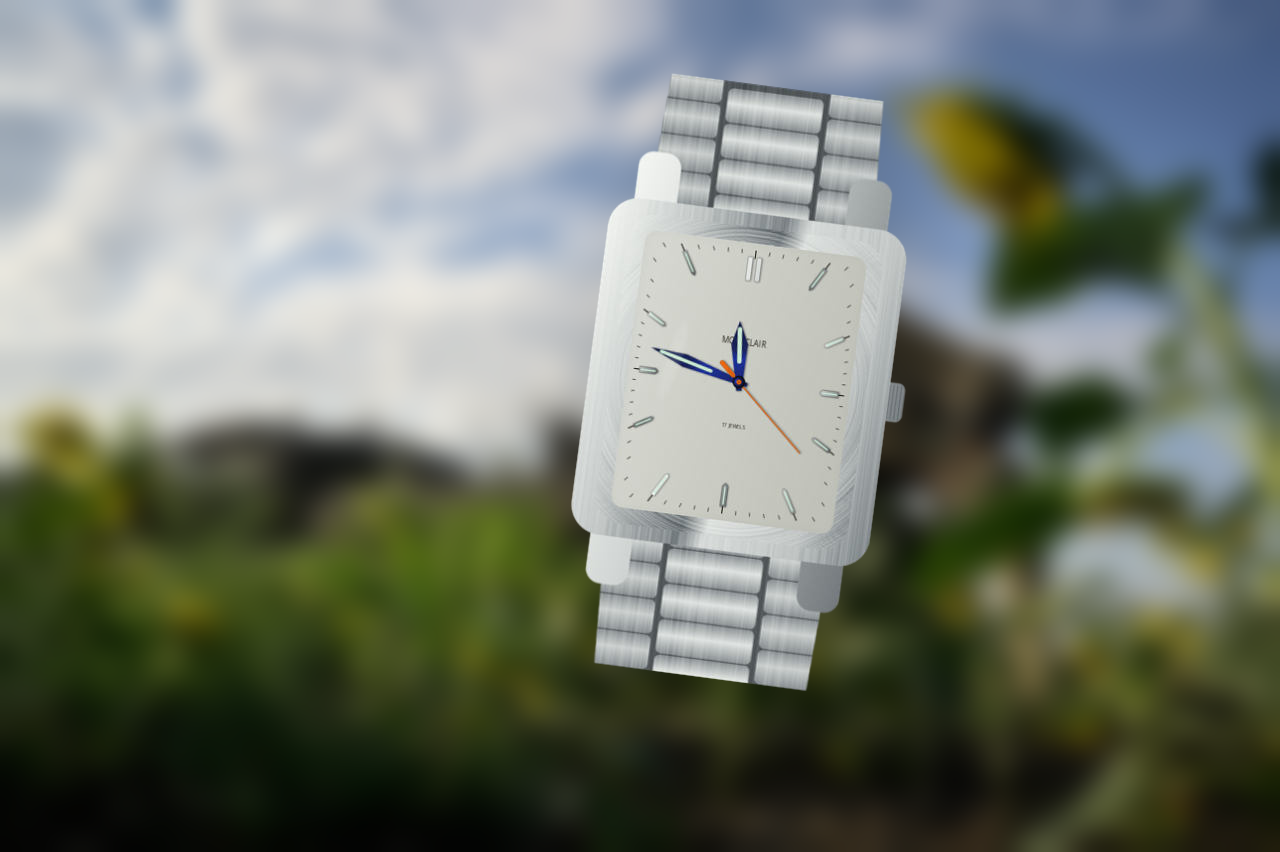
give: {"hour": 11, "minute": 47, "second": 22}
